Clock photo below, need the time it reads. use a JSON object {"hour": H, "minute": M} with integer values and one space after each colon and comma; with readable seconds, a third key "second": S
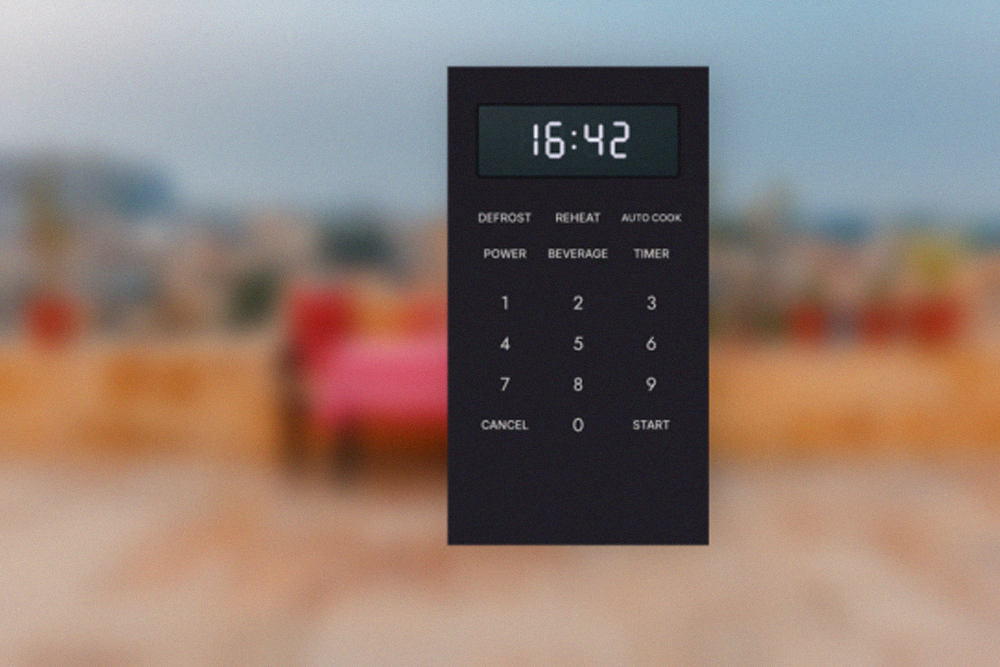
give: {"hour": 16, "minute": 42}
